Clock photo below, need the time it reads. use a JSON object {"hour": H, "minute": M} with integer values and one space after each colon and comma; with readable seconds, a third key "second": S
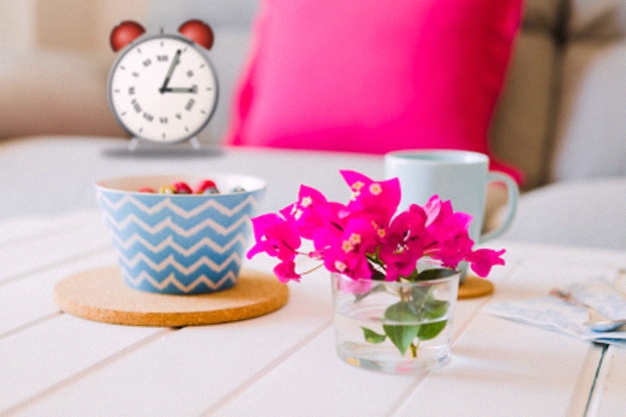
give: {"hour": 3, "minute": 4}
